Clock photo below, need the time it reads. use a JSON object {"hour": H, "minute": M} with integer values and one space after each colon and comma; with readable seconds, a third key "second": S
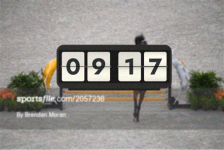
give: {"hour": 9, "minute": 17}
